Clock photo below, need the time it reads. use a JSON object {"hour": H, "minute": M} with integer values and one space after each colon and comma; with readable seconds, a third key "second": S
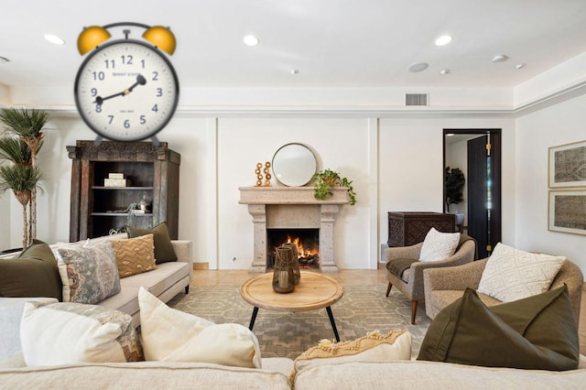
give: {"hour": 1, "minute": 42}
